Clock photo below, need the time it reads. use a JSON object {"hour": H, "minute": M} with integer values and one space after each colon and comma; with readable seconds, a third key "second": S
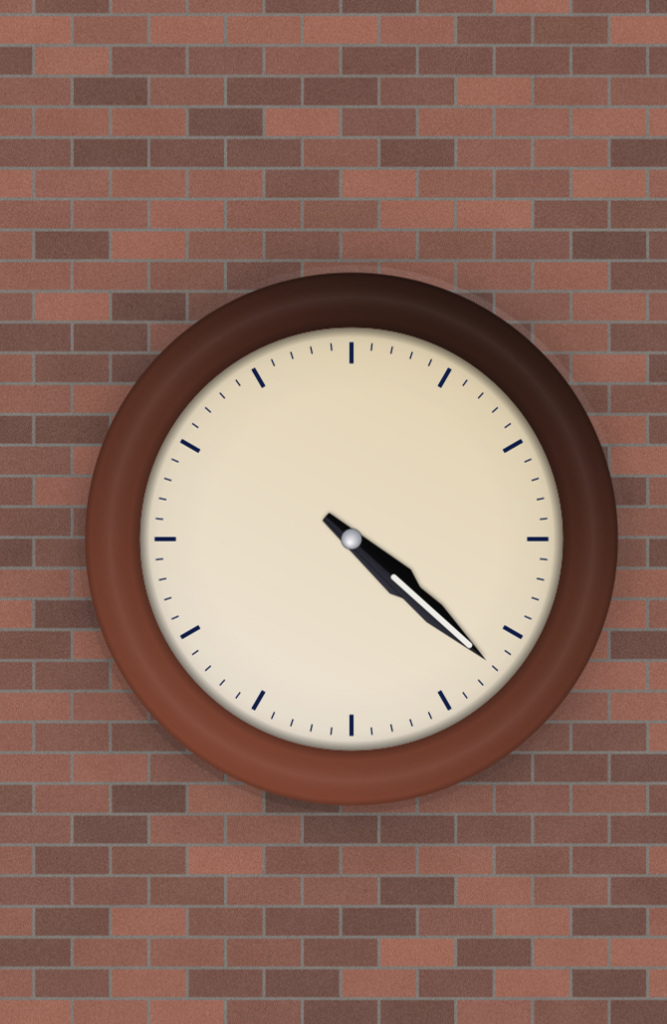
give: {"hour": 4, "minute": 22}
